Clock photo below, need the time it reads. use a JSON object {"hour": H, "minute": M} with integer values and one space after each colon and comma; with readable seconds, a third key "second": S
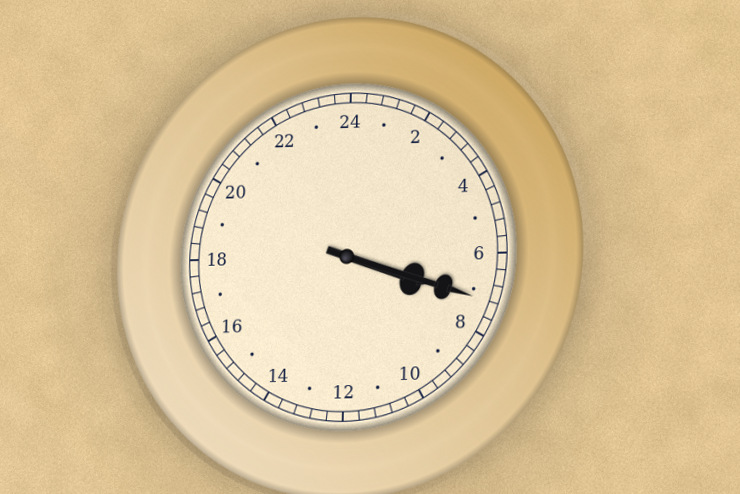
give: {"hour": 7, "minute": 18}
